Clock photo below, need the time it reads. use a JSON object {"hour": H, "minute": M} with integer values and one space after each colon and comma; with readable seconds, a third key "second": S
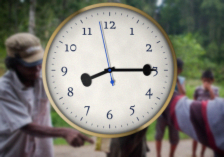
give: {"hour": 8, "minute": 14, "second": 58}
